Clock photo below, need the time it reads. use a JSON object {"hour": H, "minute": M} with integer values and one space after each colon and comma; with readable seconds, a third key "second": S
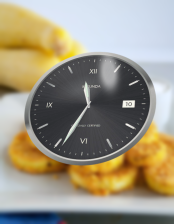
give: {"hour": 11, "minute": 34}
